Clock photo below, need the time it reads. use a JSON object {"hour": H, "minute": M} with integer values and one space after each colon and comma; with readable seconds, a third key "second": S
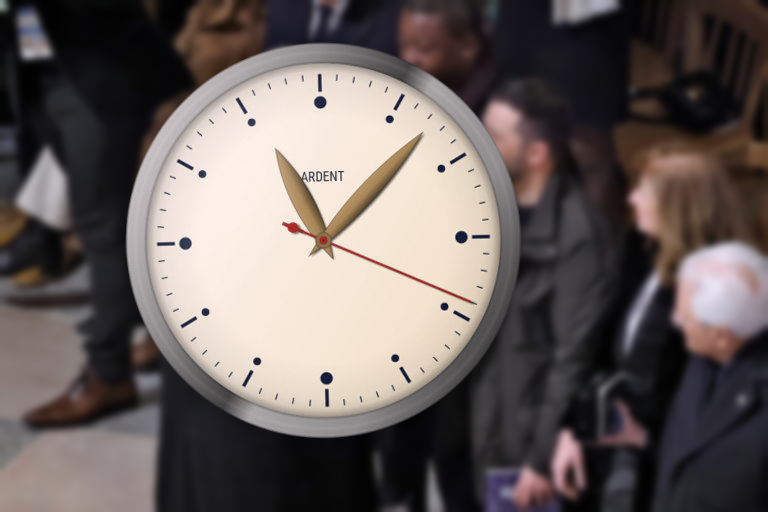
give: {"hour": 11, "minute": 7, "second": 19}
